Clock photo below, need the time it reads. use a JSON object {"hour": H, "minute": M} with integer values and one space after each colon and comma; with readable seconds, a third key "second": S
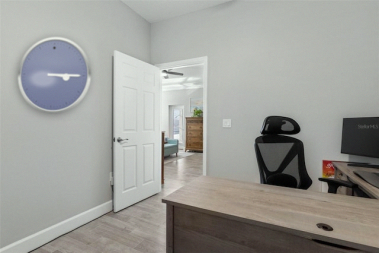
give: {"hour": 3, "minute": 15}
